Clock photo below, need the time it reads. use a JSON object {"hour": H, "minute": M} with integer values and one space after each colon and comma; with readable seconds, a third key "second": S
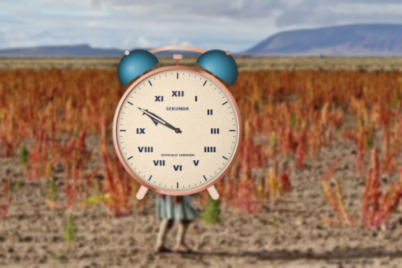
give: {"hour": 9, "minute": 50}
